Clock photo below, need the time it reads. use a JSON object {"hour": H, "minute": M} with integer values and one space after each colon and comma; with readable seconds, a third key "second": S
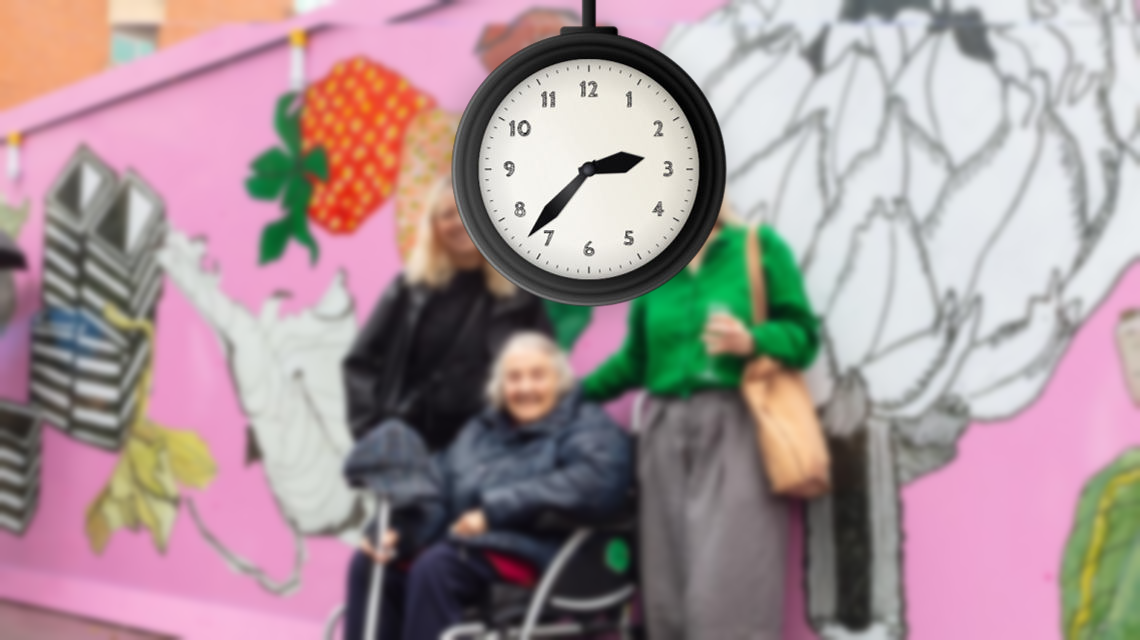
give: {"hour": 2, "minute": 37}
